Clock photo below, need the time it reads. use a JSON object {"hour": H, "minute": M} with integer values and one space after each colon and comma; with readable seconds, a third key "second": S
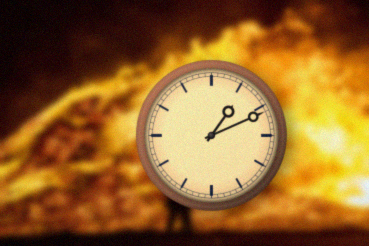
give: {"hour": 1, "minute": 11}
